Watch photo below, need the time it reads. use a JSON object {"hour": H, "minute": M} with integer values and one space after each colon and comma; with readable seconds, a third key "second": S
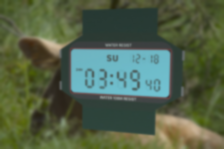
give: {"hour": 3, "minute": 49, "second": 40}
